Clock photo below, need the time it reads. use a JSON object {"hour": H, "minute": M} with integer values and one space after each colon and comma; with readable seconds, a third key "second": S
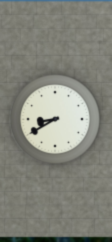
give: {"hour": 8, "minute": 40}
